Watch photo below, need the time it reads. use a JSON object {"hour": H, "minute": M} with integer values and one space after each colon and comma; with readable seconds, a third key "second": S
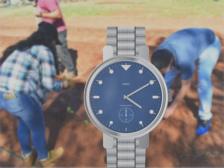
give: {"hour": 4, "minute": 10}
